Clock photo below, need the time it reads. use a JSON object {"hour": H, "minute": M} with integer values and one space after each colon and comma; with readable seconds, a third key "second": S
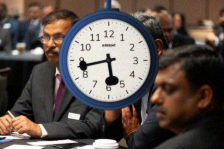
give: {"hour": 5, "minute": 43}
